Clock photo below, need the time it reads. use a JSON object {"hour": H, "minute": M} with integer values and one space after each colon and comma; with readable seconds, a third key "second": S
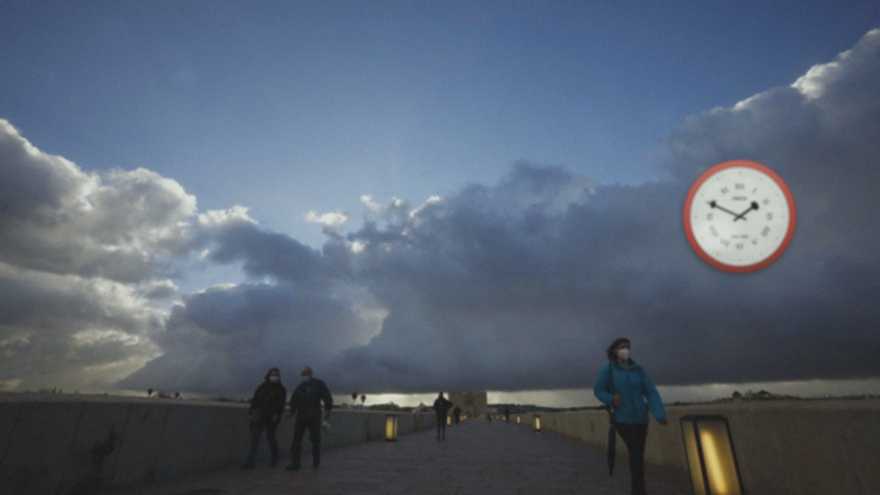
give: {"hour": 1, "minute": 49}
